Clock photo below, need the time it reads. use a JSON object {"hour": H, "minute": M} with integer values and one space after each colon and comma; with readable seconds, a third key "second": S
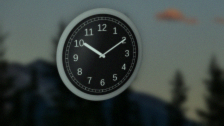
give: {"hour": 10, "minute": 10}
